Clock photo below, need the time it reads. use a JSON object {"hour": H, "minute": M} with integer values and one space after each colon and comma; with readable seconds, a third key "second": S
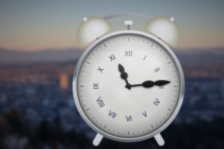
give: {"hour": 11, "minute": 14}
